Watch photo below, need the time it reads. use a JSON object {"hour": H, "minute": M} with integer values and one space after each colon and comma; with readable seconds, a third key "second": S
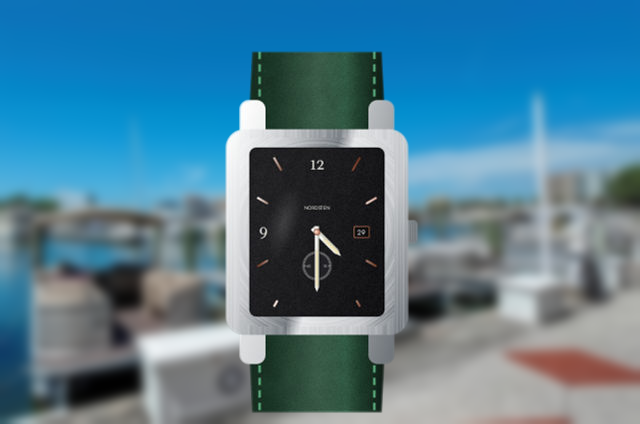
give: {"hour": 4, "minute": 30}
